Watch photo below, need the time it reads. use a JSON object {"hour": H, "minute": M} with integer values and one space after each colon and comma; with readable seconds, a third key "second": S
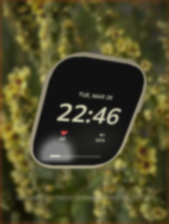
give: {"hour": 22, "minute": 46}
